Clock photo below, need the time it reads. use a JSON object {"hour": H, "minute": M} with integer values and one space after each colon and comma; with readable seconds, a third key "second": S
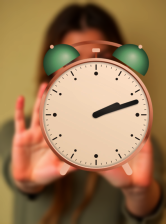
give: {"hour": 2, "minute": 12}
